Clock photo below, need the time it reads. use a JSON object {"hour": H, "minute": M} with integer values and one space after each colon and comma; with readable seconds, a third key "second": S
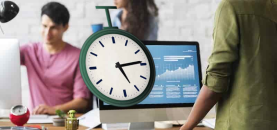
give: {"hour": 5, "minute": 14}
